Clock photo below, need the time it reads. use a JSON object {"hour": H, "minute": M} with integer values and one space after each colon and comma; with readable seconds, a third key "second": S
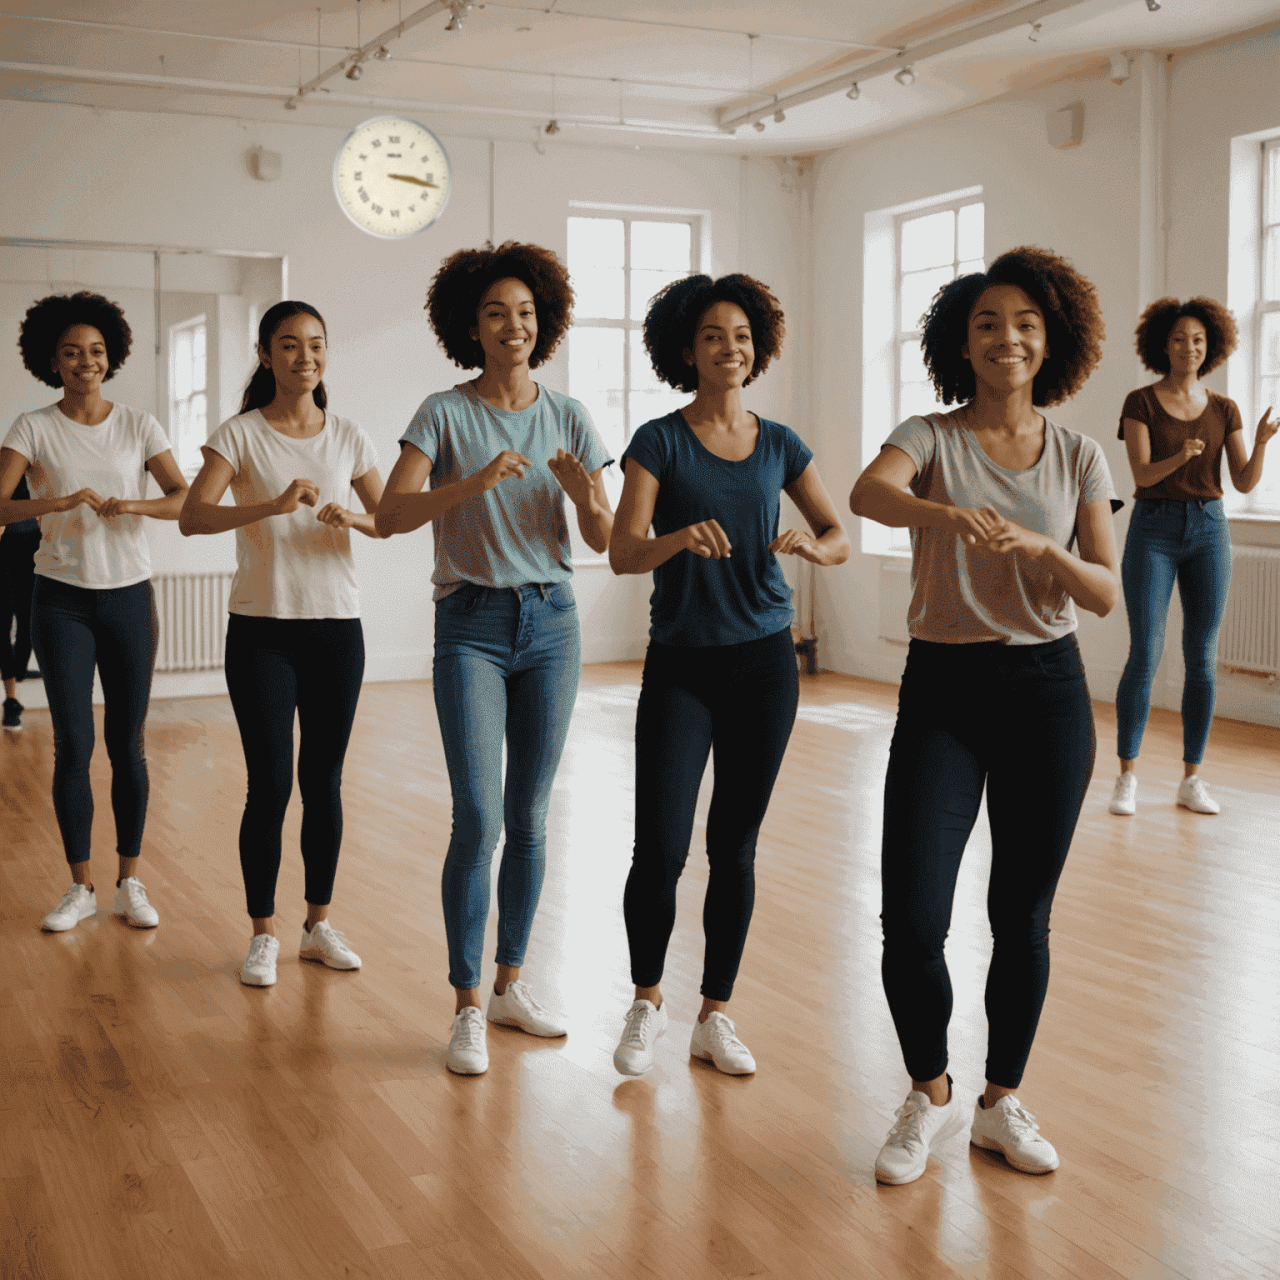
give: {"hour": 3, "minute": 17}
